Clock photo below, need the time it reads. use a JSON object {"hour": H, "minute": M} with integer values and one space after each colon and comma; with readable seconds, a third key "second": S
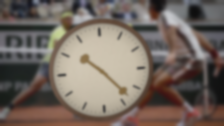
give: {"hour": 10, "minute": 23}
